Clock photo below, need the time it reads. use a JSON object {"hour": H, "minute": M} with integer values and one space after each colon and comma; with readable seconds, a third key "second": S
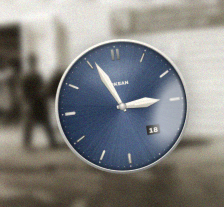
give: {"hour": 2, "minute": 56}
